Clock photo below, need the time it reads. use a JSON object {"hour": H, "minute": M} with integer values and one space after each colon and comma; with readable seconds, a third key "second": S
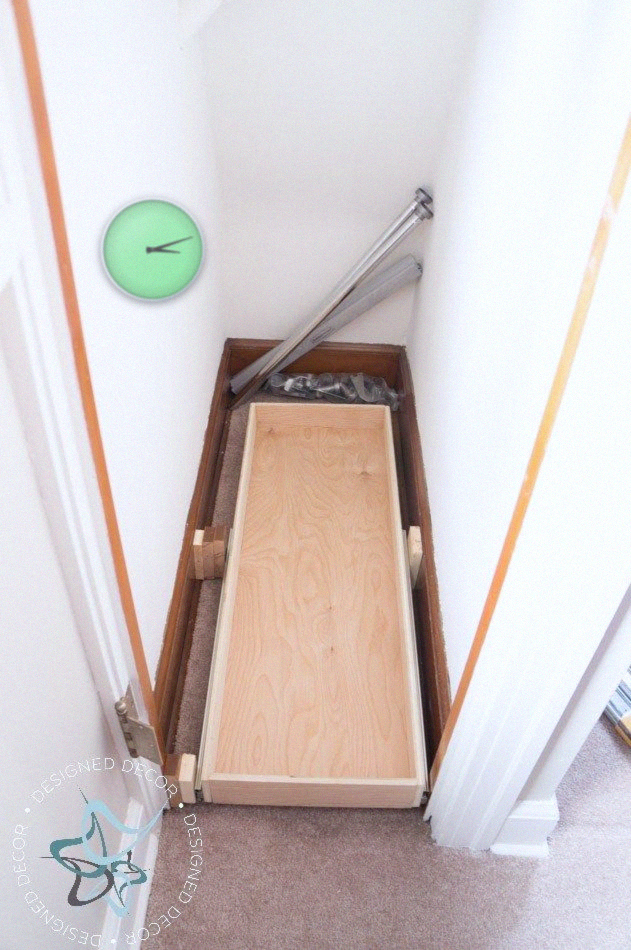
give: {"hour": 3, "minute": 12}
